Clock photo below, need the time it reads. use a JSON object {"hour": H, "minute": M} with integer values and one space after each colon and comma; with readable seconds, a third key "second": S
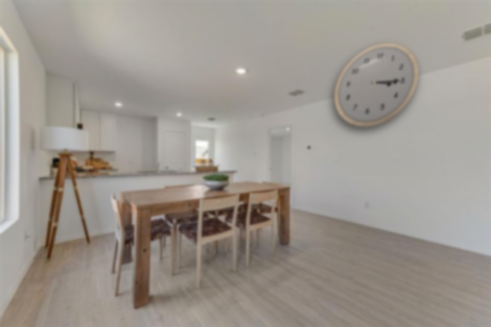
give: {"hour": 3, "minute": 15}
